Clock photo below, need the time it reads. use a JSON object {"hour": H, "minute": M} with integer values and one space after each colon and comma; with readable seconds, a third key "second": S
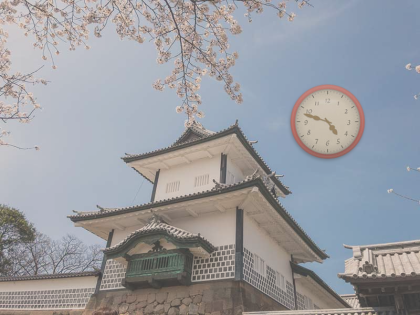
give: {"hour": 4, "minute": 48}
